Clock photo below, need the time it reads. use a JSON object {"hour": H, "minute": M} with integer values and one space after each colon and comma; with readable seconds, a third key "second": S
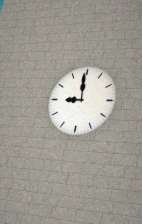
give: {"hour": 8, "minute": 59}
